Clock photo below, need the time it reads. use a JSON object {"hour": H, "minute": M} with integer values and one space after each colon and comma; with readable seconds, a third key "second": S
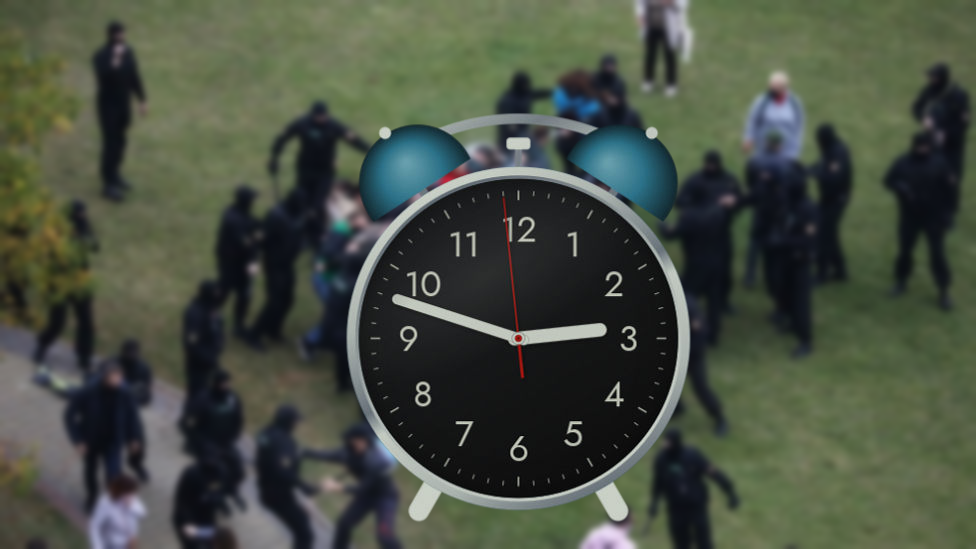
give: {"hour": 2, "minute": 47, "second": 59}
